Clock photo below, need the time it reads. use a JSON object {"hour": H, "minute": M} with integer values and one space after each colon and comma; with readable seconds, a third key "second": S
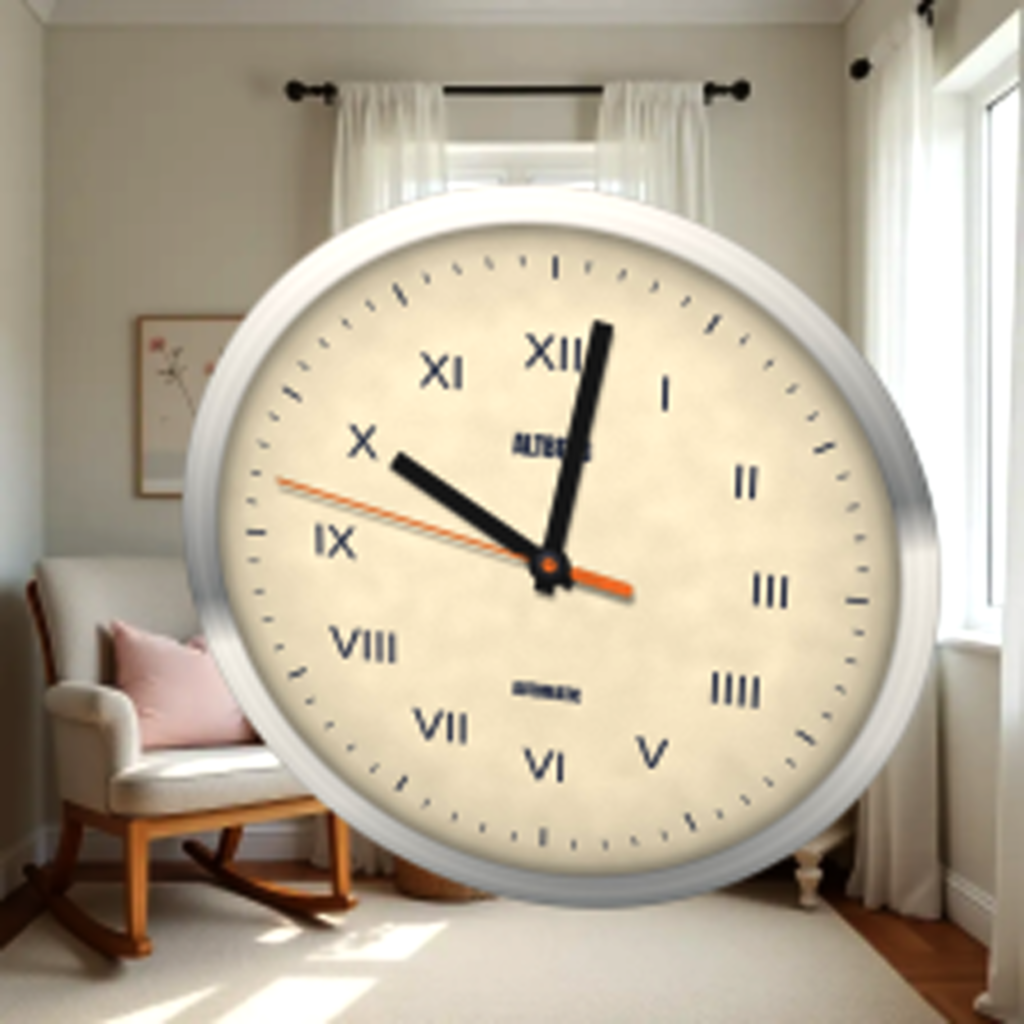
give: {"hour": 10, "minute": 1, "second": 47}
